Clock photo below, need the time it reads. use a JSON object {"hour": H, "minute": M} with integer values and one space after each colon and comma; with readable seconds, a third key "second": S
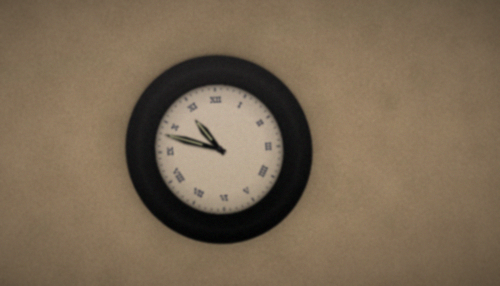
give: {"hour": 10, "minute": 48}
